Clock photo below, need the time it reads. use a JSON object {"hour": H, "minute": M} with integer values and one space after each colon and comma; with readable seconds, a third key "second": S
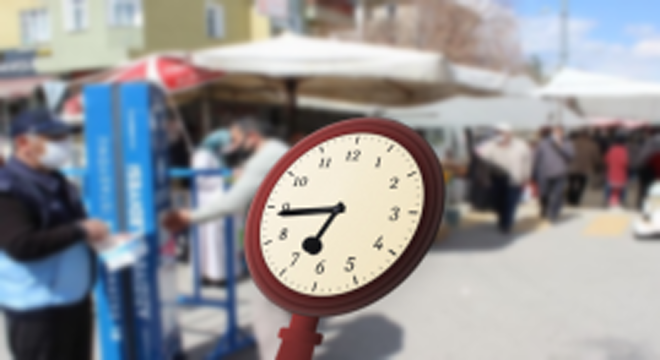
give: {"hour": 6, "minute": 44}
